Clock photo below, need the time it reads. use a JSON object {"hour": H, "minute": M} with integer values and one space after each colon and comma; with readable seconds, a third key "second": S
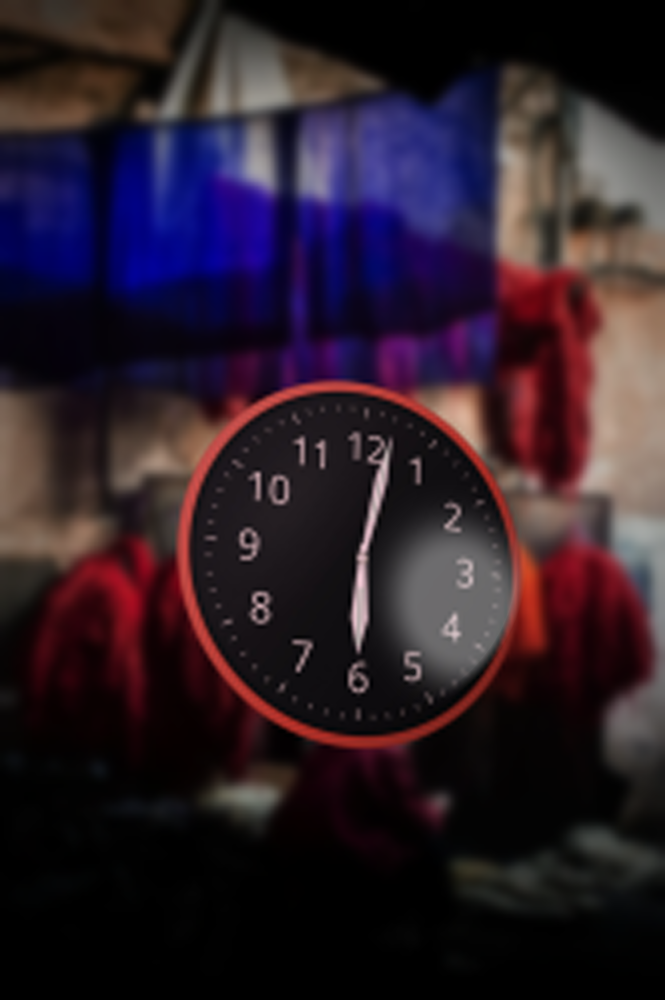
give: {"hour": 6, "minute": 2}
